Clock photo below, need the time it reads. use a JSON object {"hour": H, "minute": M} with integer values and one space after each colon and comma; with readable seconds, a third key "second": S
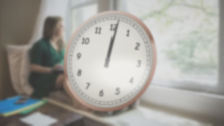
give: {"hour": 12, "minute": 1}
